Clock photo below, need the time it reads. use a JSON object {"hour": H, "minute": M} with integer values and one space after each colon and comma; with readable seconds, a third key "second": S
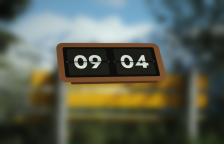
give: {"hour": 9, "minute": 4}
